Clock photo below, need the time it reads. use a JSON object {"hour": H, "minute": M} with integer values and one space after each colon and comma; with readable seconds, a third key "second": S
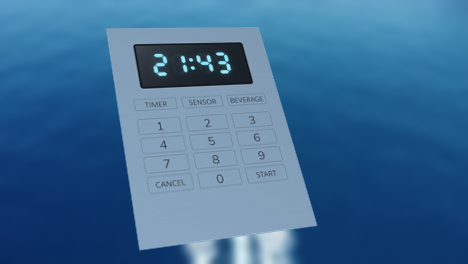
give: {"hour": 21, "minute": 43}
